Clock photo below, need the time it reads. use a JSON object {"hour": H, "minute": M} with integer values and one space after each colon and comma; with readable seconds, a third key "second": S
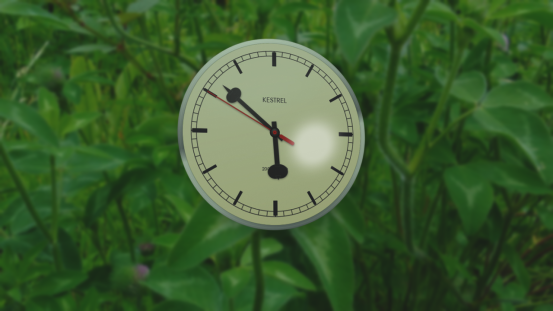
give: {"hour": 5, "minute": 51, "second": 50}
